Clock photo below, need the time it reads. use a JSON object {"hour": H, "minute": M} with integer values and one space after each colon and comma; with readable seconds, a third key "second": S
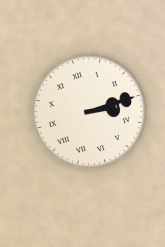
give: {"hour": 3, "minute": 15}
